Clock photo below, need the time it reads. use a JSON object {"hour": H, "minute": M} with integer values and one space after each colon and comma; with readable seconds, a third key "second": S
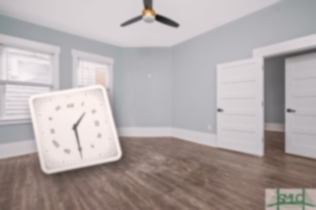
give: {"hour": 1, "minute": 30}
